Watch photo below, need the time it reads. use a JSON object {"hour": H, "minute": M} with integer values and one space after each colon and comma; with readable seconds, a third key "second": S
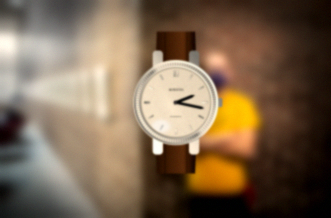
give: {"hour": 2, "minute": 17}
